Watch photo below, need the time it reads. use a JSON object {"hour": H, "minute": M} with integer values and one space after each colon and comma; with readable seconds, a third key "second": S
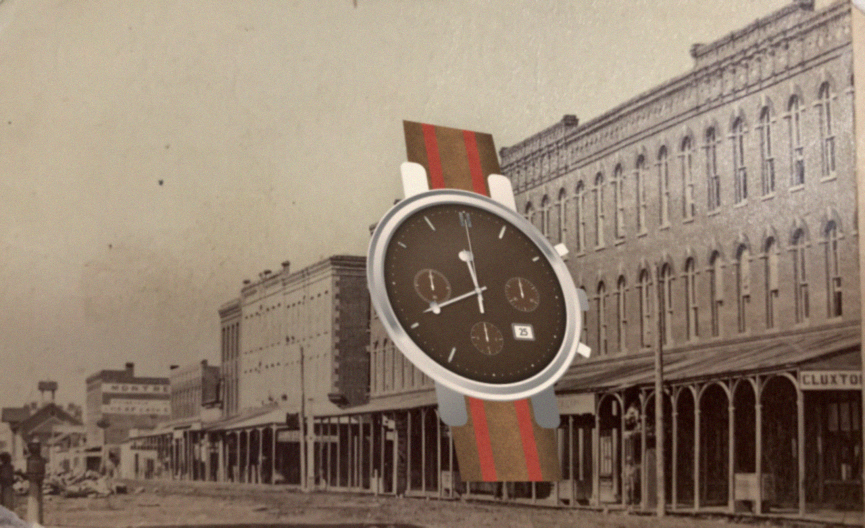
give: {"hour": 11, "minute": 41}
